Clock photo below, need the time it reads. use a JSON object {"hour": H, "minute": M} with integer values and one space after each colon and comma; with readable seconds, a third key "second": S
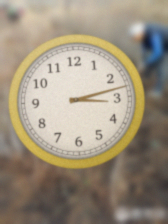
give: {"hour": 3, "minute": 13}
